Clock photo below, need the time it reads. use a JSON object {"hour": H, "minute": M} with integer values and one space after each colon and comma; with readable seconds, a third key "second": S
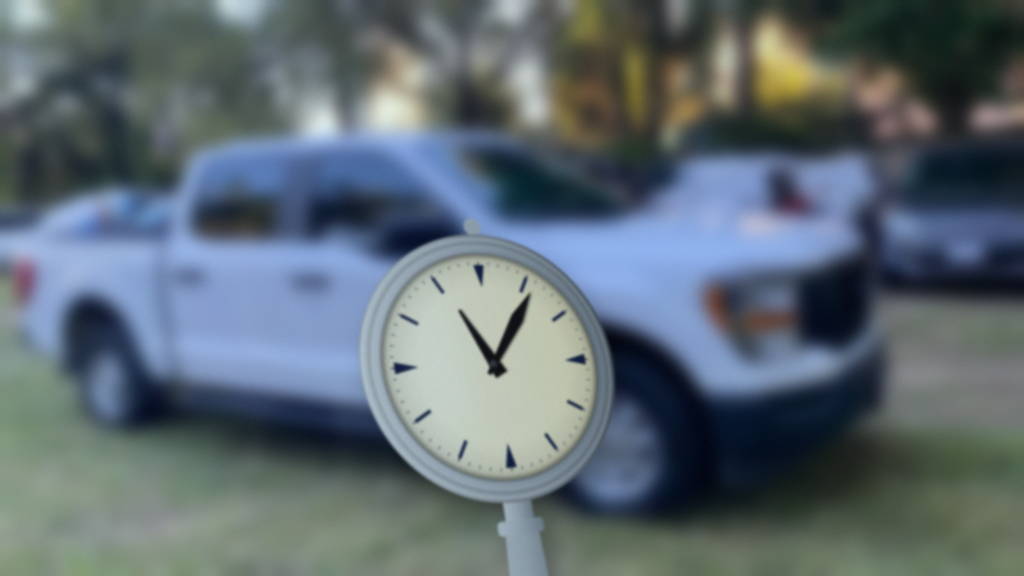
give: {"hour": 11, "minute": 6}
